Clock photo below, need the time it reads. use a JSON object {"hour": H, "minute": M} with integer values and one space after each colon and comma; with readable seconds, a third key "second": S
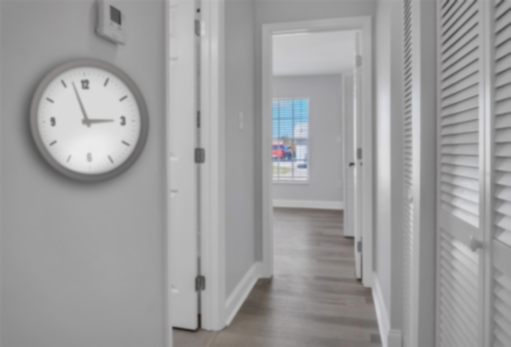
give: {"hour": 2, "minute": 57}
